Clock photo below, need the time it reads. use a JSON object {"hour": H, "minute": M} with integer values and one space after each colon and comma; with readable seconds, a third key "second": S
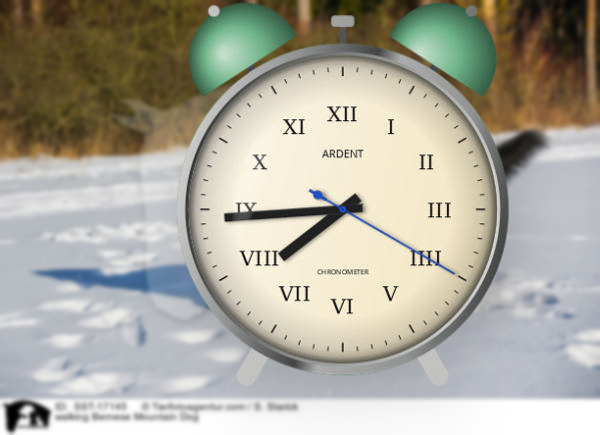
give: {"hour": 7, "minute": 44, "second": 20}
